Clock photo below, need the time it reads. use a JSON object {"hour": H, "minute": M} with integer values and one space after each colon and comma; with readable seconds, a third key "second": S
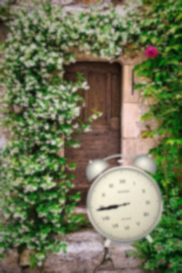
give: {"hour": 8, "minute": 44}
